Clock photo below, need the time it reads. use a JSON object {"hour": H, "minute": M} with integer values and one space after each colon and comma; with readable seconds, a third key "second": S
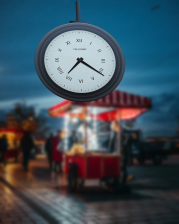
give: {"hour": 7, "minute": 21}
